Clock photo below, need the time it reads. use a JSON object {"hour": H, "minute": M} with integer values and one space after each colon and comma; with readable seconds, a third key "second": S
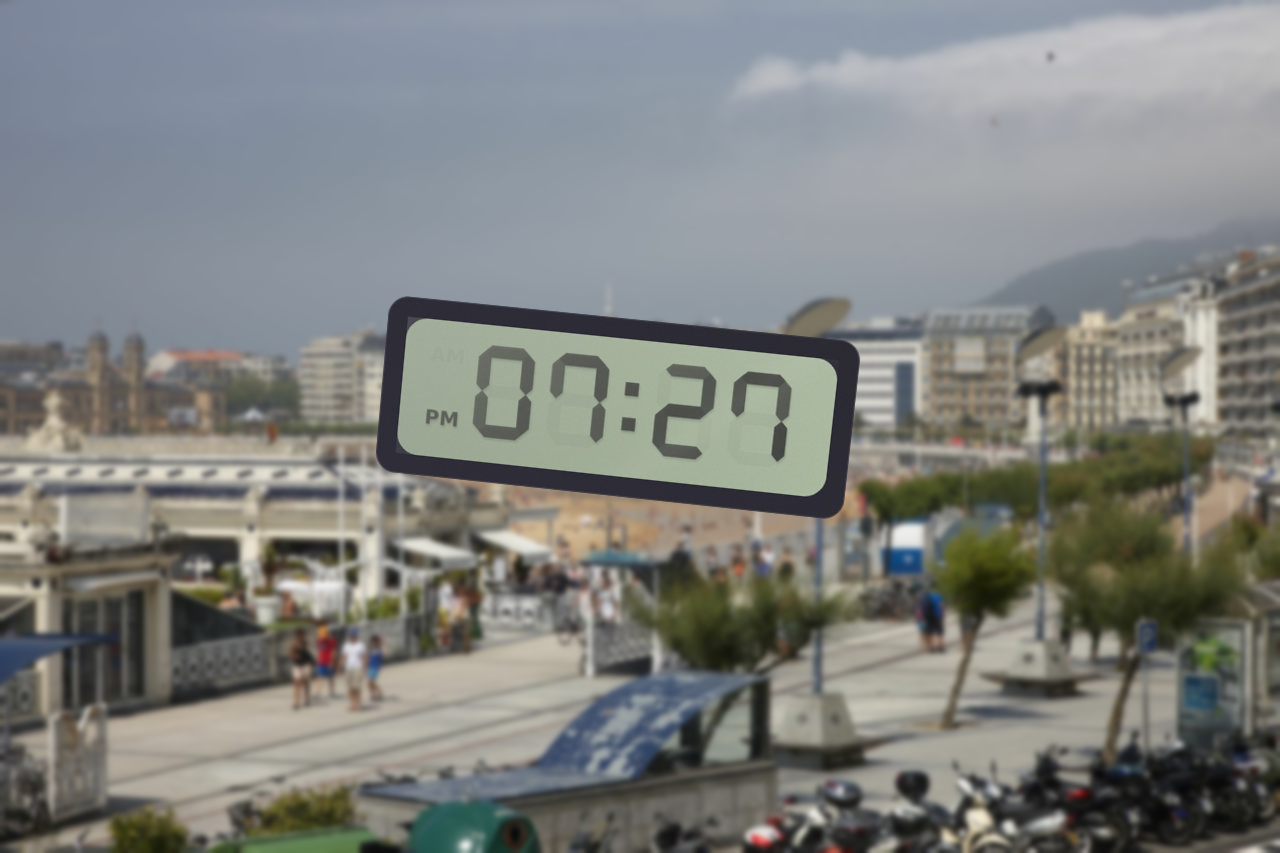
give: {"hour": 7, "minute": 27}
